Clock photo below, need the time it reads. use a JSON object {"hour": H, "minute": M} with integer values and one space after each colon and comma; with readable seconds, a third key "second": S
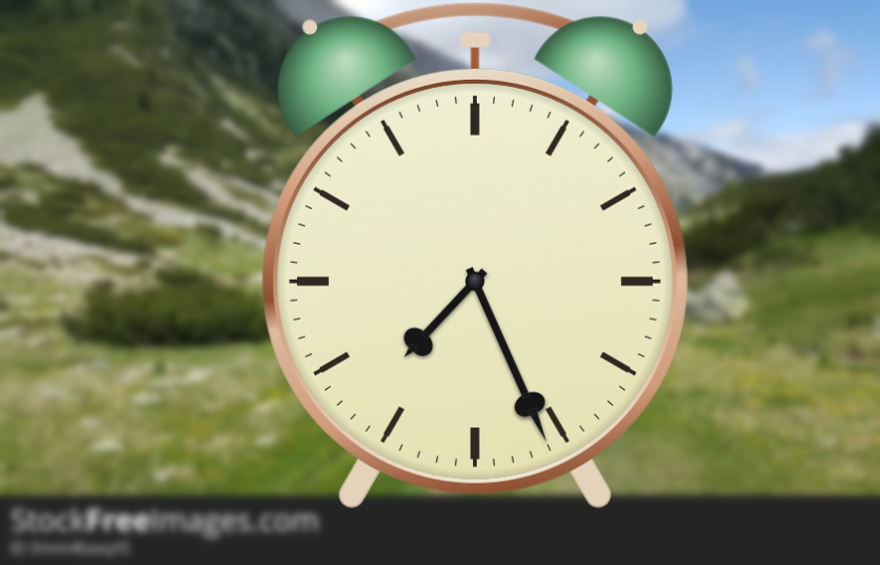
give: {"hour": 7, "minute": 26}
